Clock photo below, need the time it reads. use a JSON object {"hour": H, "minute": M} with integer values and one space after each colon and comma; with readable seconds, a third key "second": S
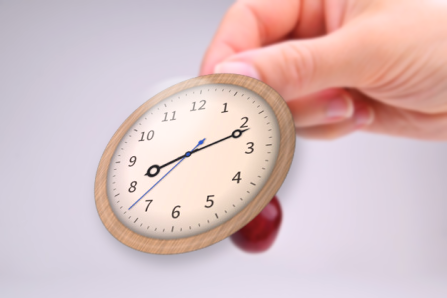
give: {"hour": 8, "minute": 11, "second": 37}
